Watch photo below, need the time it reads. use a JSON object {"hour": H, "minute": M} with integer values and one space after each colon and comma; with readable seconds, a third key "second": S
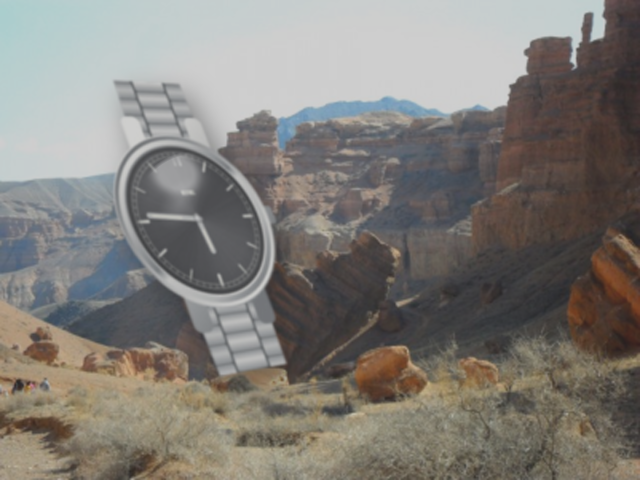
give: {"hour": 5, "minute": 46}
